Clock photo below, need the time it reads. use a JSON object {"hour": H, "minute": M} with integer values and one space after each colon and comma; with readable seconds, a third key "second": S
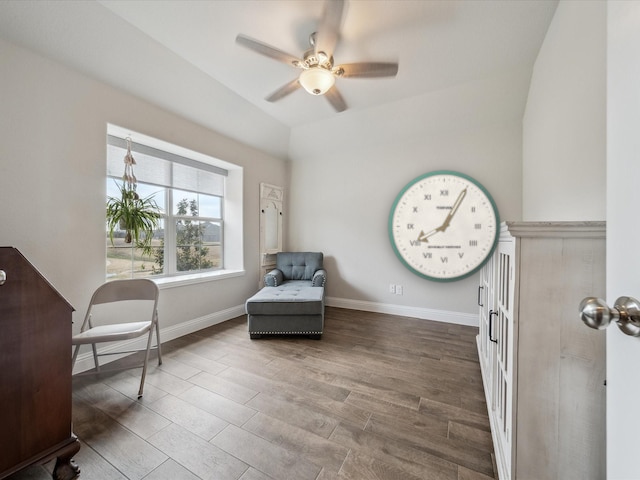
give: {"hour": 8, "minute": 5}
